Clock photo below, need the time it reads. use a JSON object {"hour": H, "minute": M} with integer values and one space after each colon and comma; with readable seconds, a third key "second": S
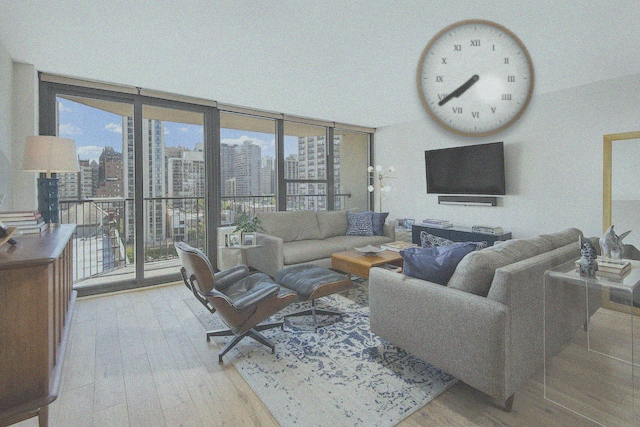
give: {"hour": 7, "minute": 39}
